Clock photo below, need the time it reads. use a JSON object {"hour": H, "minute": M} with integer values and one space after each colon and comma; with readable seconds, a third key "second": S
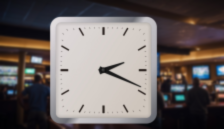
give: {"hour": 2, "minute": 19}
